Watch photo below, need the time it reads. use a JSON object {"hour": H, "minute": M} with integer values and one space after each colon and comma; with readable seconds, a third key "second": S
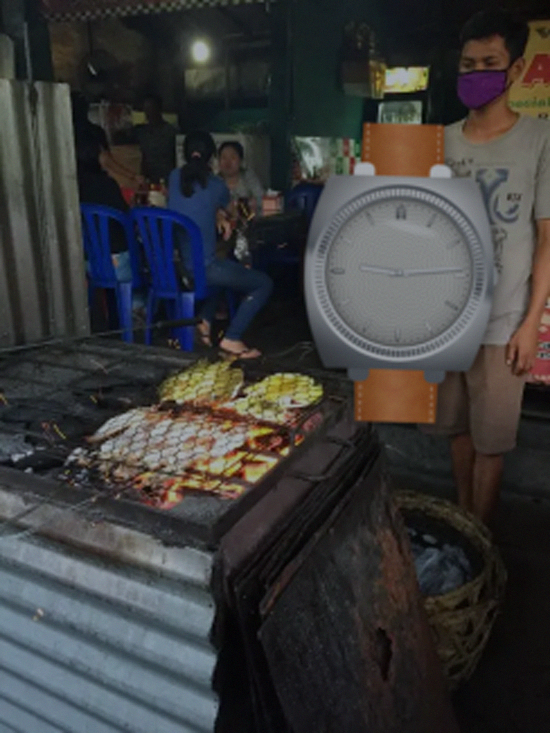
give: {"hour": 9, "minute": 14}
